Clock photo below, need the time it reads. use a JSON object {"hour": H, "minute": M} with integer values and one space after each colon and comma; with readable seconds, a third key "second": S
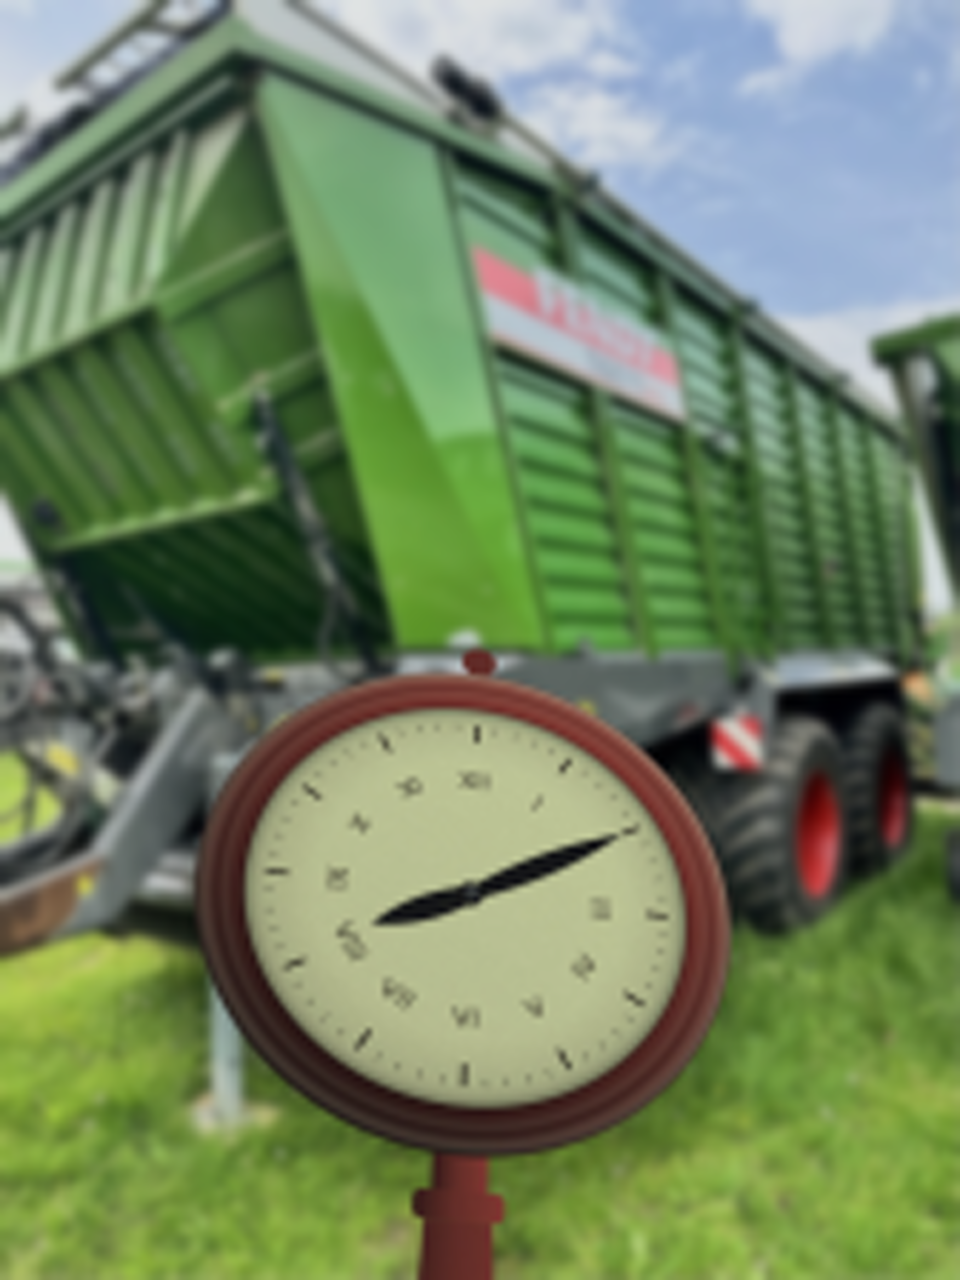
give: {"hour": 8, "minute": 10}
